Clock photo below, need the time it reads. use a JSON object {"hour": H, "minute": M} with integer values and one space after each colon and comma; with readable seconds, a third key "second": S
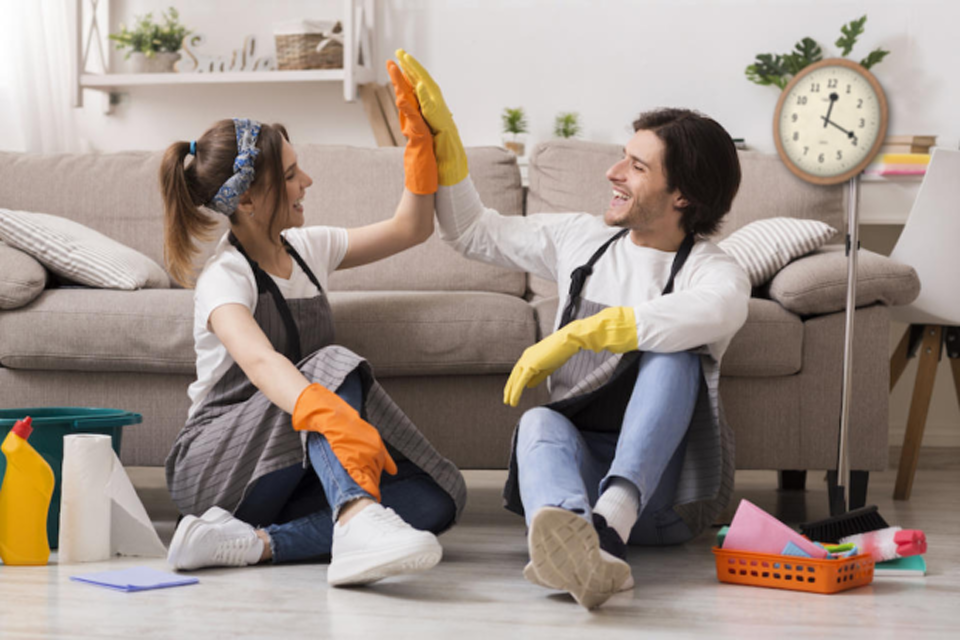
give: {"hour": 12, "minute": 19}
